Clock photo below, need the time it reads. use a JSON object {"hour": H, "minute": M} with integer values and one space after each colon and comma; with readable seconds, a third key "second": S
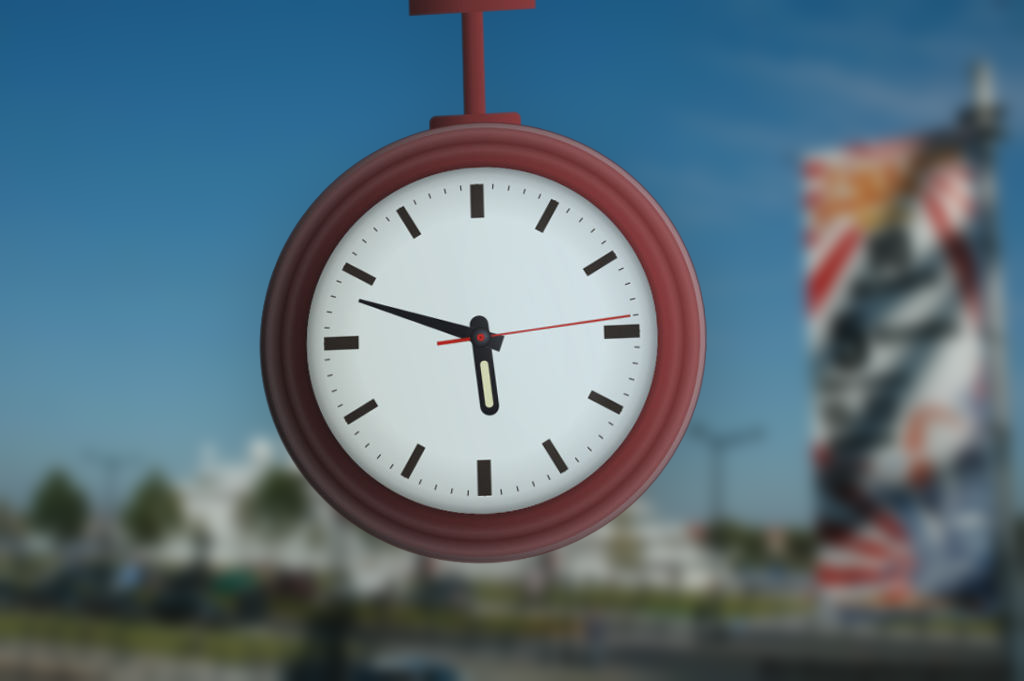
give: {"hour": 5, "minute": 48, "second": 14}
